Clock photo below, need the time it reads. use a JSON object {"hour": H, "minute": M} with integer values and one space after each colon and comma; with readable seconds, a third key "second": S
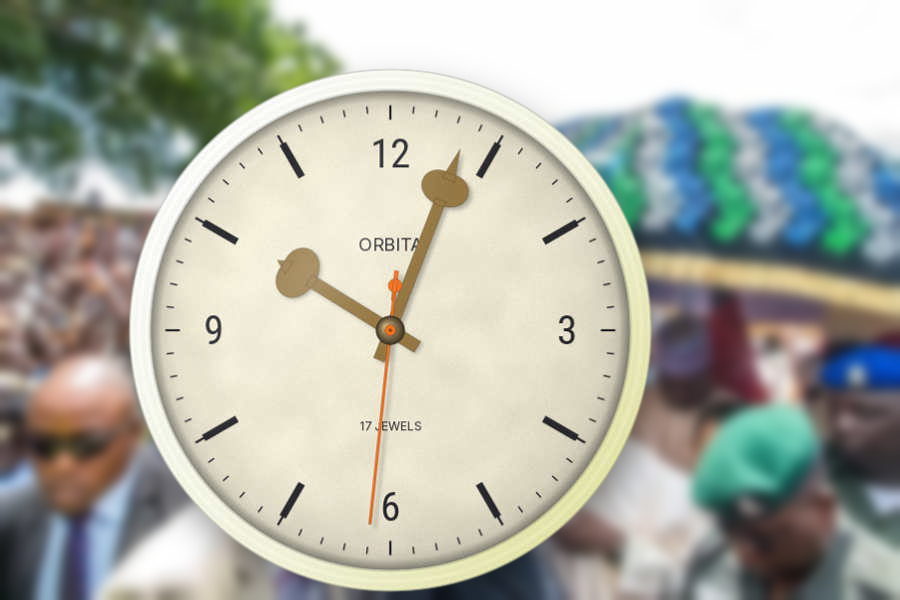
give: {"hour": 10, "minute": 3, "second": 31}
